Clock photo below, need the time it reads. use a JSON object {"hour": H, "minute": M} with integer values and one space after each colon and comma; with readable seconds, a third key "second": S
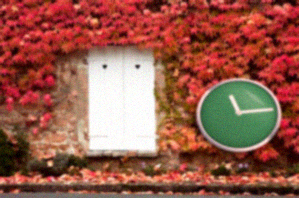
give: {"hour": 11, "minute": 14}
